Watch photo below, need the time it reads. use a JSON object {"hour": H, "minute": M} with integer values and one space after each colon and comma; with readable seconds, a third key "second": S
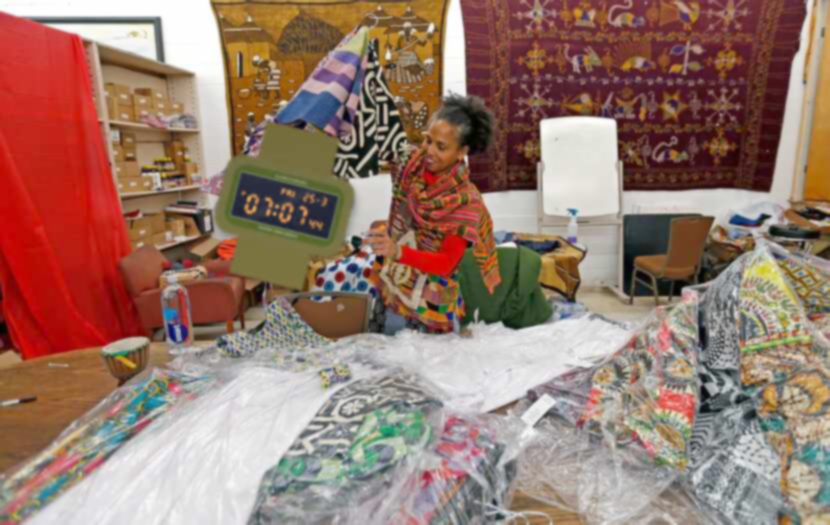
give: {"hour": 7, "minute": 7}
